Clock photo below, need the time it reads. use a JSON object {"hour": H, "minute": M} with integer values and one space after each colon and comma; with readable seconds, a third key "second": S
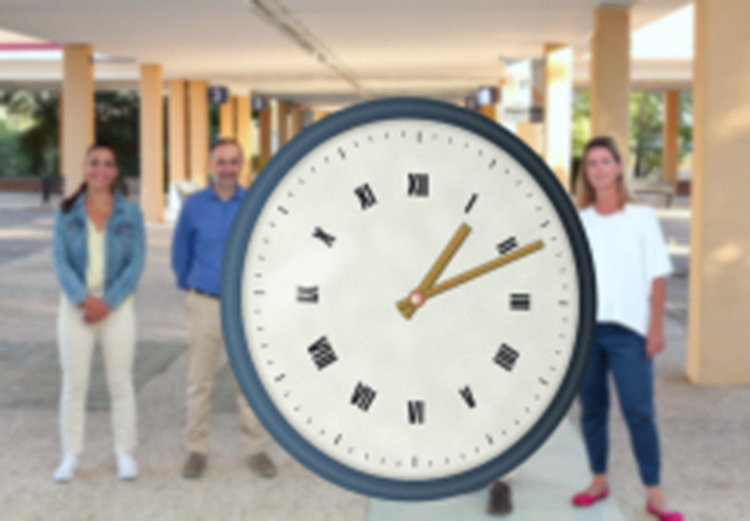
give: {"hour": 1, "minute": 11}
